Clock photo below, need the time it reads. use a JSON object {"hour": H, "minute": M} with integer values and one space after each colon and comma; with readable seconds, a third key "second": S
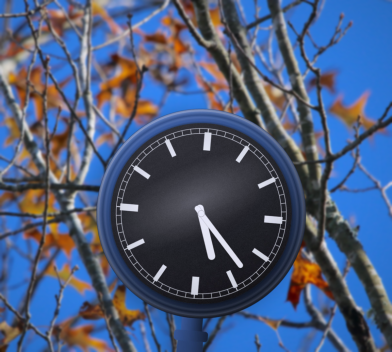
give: {"hour": 5, "minute": 23}
